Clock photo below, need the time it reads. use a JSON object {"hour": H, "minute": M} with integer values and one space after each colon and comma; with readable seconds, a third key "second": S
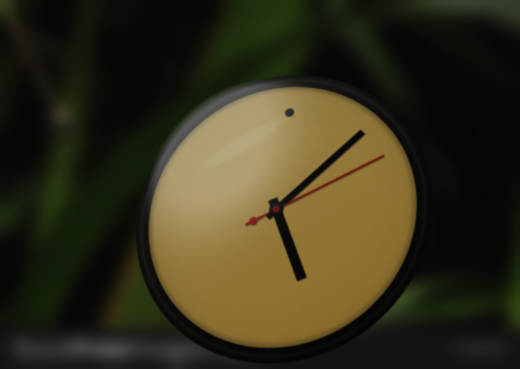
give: {"hour": 5, "minute": 7, "second": 10}
